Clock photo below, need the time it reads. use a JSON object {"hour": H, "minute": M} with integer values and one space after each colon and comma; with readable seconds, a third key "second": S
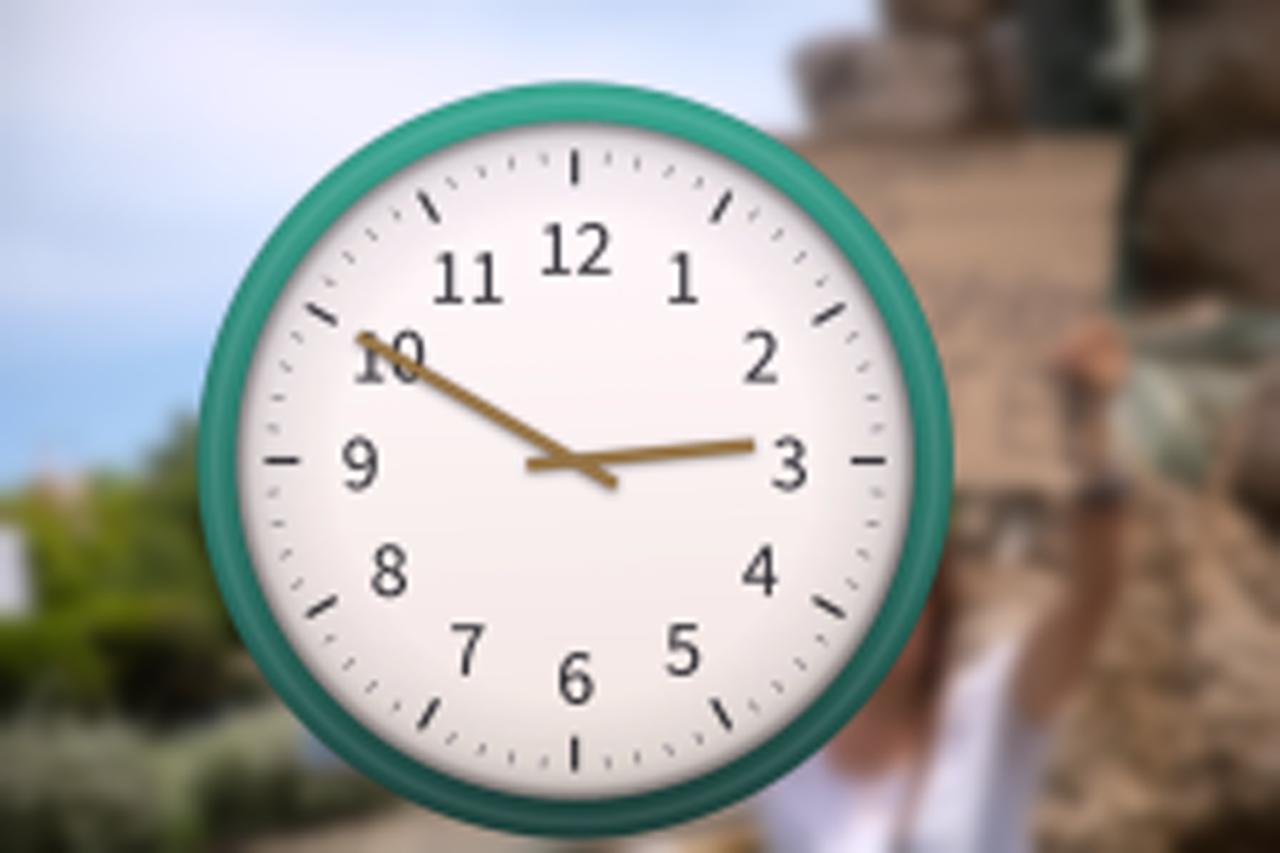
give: {"hour": 2, "minute": 50}
